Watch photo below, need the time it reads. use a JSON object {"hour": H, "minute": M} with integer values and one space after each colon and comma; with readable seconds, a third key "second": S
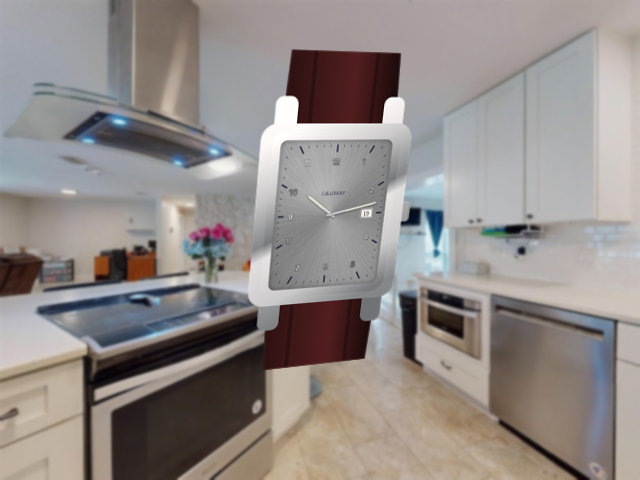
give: {"hour": 10, "minute": 13}
